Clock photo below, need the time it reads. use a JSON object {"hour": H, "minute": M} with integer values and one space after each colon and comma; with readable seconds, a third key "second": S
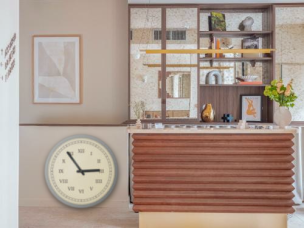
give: {"hour": 2, "minute": 54}
